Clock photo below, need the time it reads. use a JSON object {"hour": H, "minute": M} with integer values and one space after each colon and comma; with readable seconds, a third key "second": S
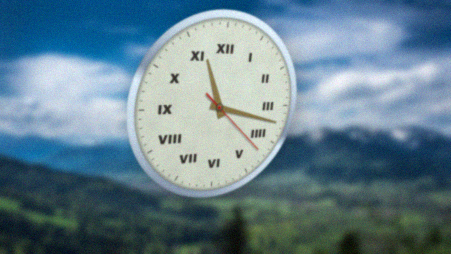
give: {"hour": 11, "minute": 17, "second": 22}
